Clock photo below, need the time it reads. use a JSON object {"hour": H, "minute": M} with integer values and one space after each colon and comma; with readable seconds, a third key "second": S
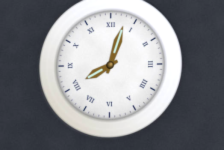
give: {"hour": 8, "minute": 3}
